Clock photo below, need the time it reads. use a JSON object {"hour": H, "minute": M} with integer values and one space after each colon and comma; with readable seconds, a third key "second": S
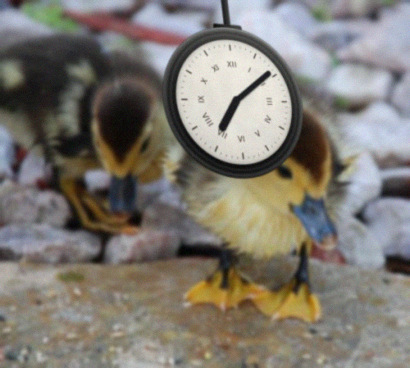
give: {"hour": 7, "minute": 9}
